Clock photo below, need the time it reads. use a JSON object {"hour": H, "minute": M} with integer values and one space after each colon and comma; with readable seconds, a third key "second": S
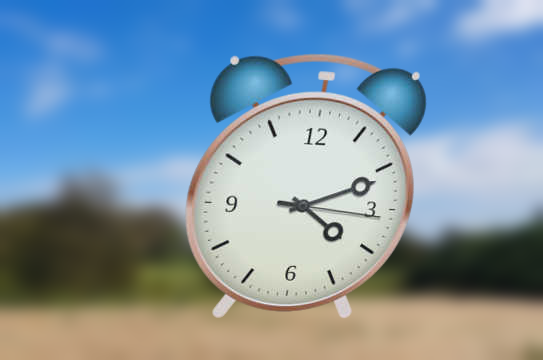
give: {"hour": 4, "minute": 11, "second": 16}
